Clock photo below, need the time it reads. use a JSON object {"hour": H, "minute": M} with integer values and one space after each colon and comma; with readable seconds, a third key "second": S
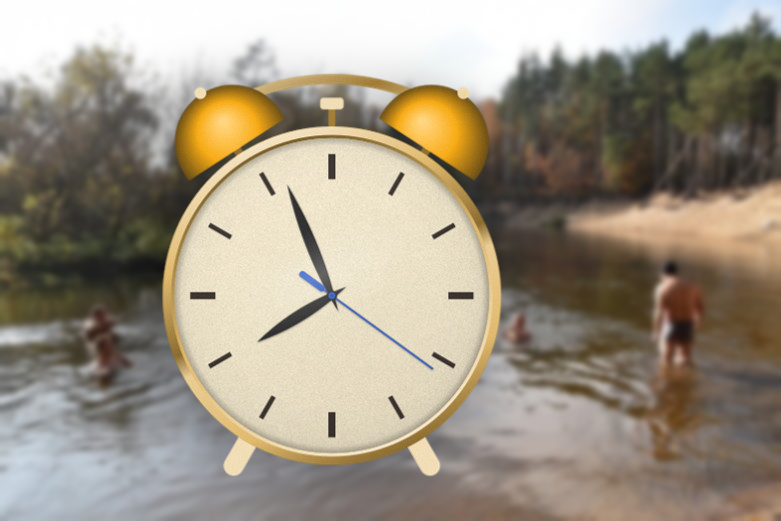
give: {"hour": 7, "minute": 56, "second": 21}
